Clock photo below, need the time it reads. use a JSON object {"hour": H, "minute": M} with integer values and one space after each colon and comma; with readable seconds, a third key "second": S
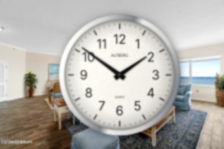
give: {"hour": 1, "minute": 51}
